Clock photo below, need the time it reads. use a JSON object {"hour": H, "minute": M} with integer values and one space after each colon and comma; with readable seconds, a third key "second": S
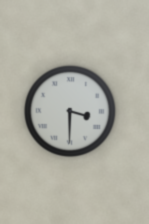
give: {"hour": 3, "minute": 30}
